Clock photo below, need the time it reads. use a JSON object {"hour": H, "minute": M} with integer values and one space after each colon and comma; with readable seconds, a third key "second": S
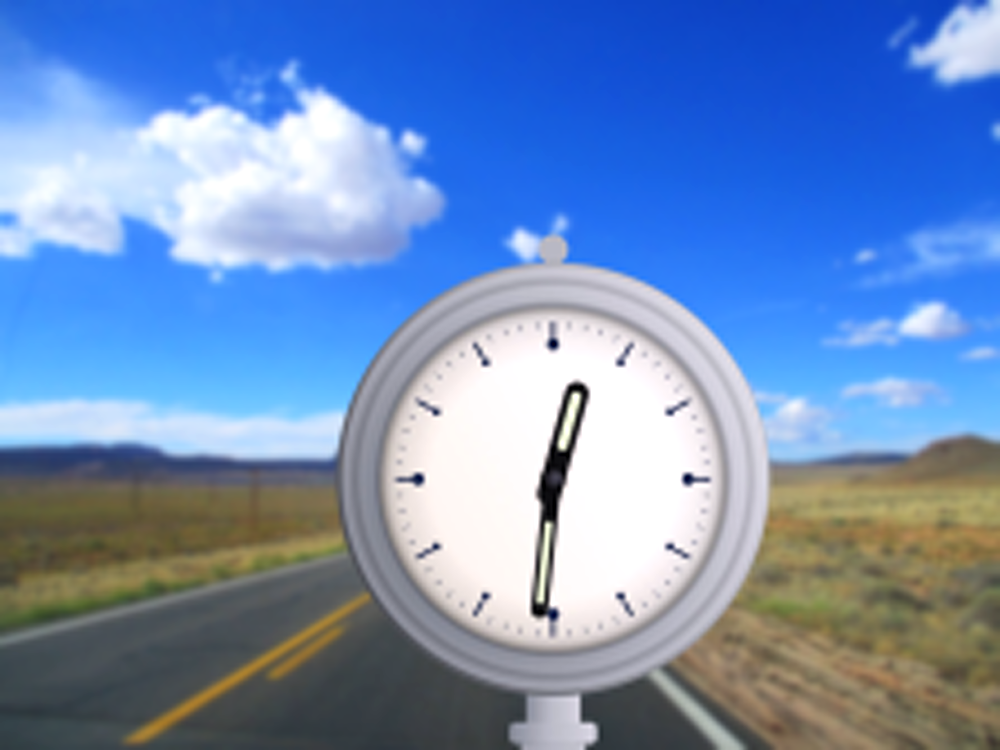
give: {"hour": 12, "minute": 31}
